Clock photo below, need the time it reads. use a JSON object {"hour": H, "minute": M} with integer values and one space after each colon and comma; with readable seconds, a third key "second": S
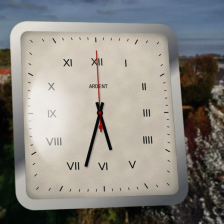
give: {"hour": 5, "minute": 33, "second": 0}
